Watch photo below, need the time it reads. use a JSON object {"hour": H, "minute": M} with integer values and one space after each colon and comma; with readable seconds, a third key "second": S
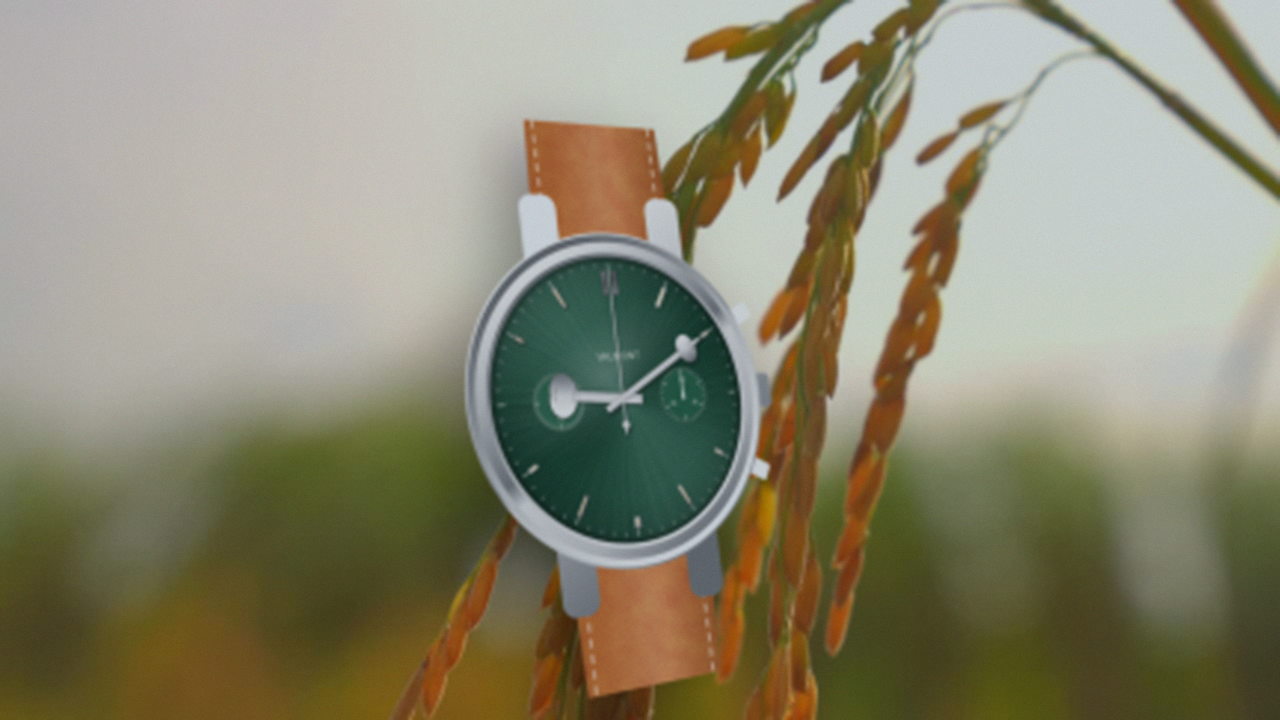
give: {"hour": 9, "minute": 10}
